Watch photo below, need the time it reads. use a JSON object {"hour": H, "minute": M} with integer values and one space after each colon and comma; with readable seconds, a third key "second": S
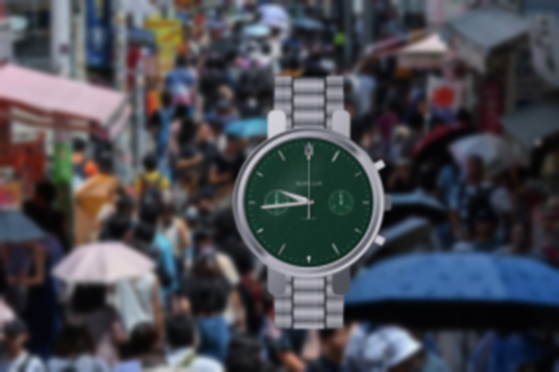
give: {"hour": 9, "minute": 44}
